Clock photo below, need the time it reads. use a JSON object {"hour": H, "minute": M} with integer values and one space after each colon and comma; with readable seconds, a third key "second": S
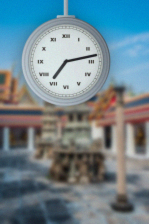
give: {"hour": 7, "minute": 13}
